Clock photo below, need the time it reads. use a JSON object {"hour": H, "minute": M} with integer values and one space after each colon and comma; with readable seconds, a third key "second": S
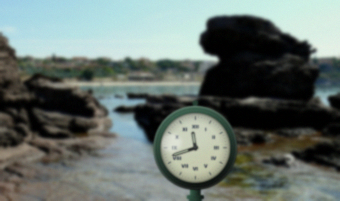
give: {"hour": 11, "minute": 42}
